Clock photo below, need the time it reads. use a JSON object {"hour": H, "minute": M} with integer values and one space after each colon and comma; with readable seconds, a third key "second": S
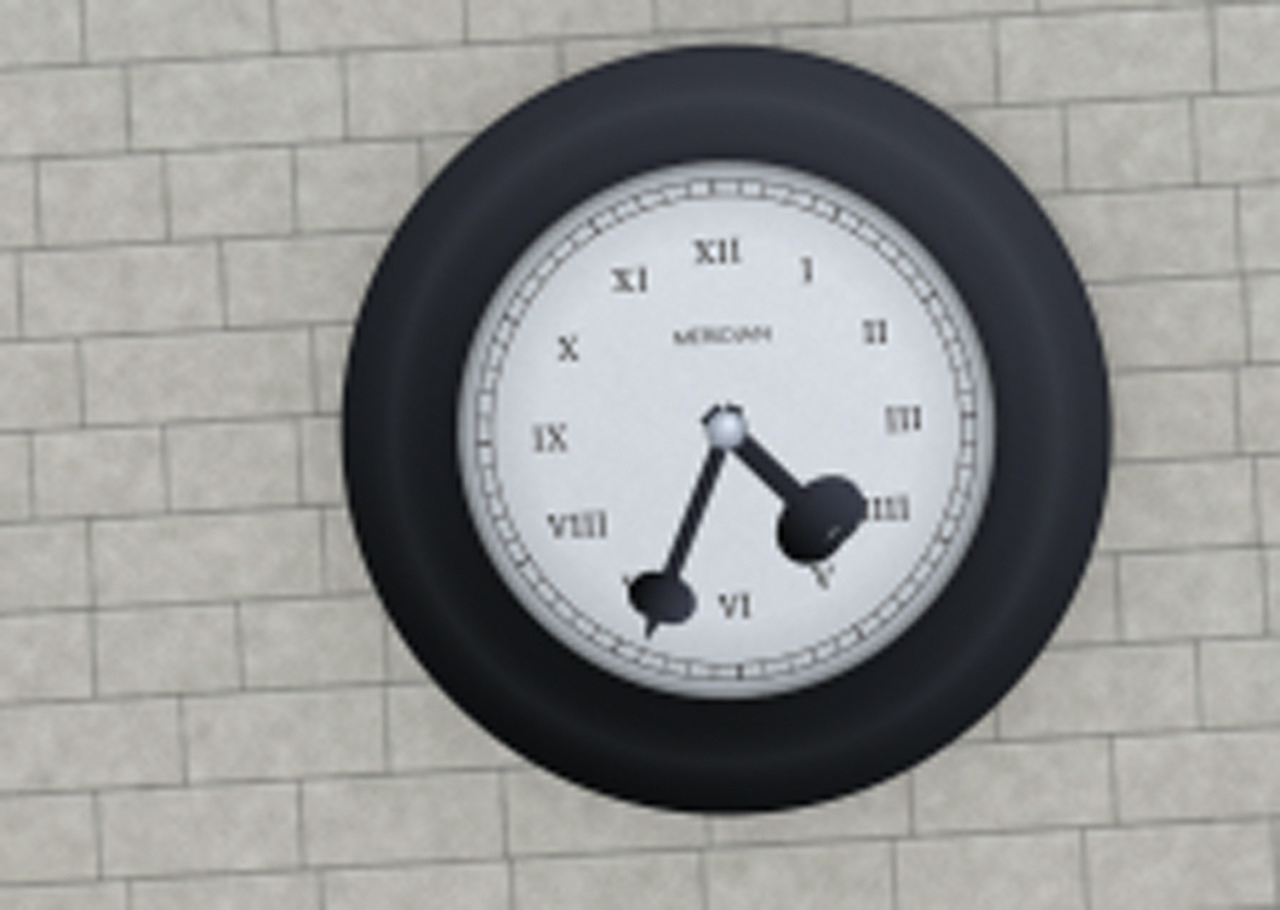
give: {"hour": 4, "minute": 34}
